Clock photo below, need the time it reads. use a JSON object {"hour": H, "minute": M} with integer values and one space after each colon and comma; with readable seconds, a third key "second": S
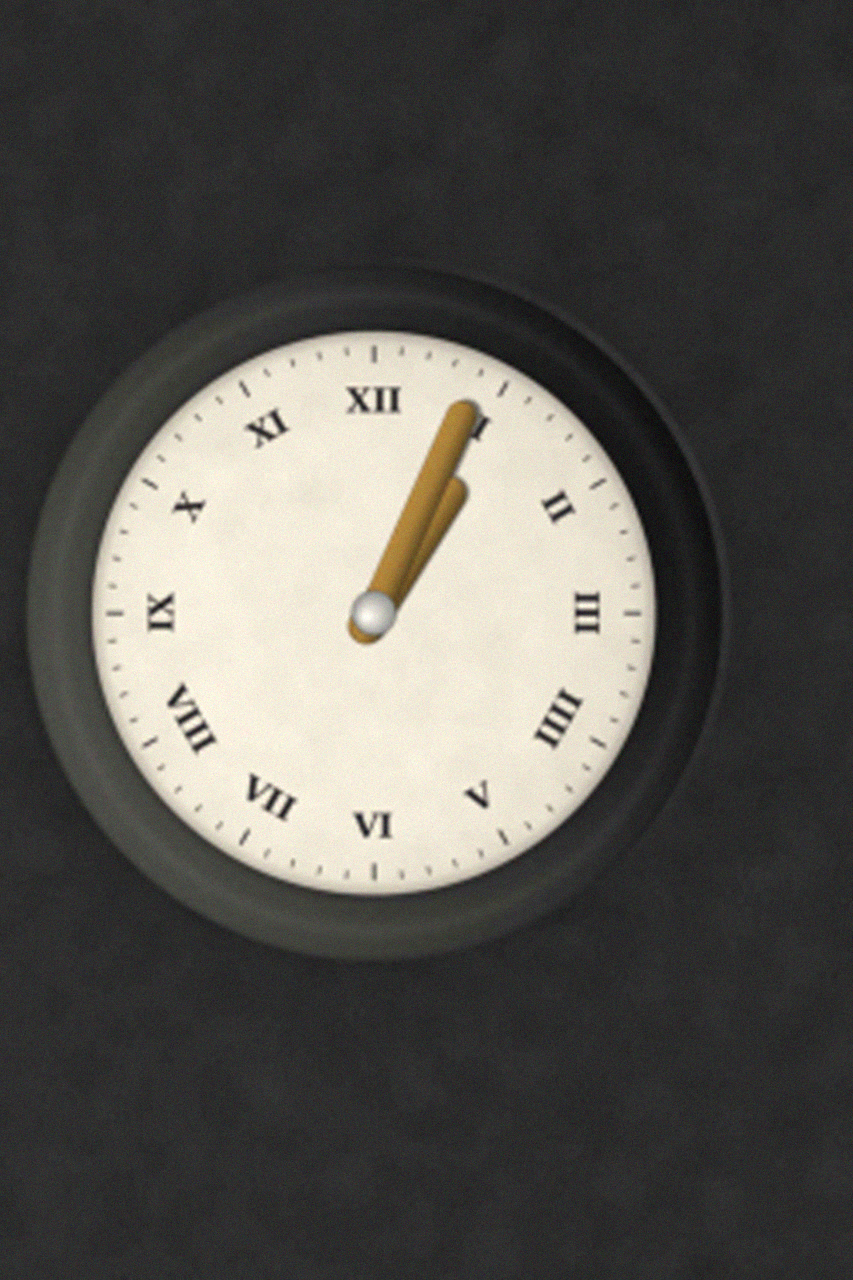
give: {"hour": 1, "minute": 4}
